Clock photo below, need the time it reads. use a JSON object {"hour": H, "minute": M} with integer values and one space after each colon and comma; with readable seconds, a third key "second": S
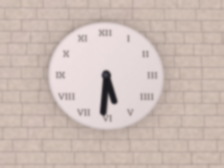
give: {"hour": 5, "minute": 31}
